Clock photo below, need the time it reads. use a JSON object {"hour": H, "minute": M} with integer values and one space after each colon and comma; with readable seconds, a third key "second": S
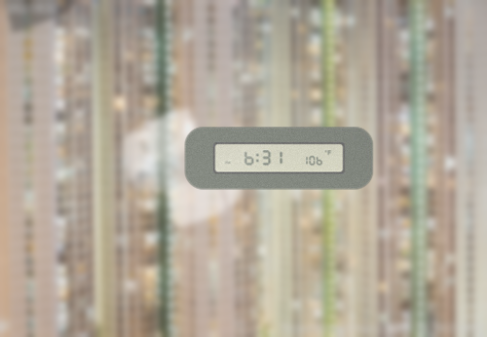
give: {"hour": 6, "minute": 31}
